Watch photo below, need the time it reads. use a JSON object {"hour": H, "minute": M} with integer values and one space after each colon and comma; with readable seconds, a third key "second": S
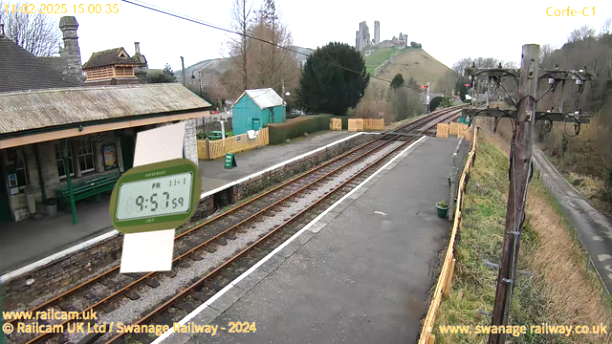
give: {"hour": 9, "minute": 57, "second": 59}
